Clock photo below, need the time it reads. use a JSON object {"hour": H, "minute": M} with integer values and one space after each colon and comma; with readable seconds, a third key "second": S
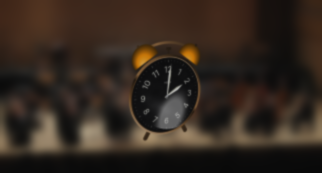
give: {"hour": 2, "minute": 1}
